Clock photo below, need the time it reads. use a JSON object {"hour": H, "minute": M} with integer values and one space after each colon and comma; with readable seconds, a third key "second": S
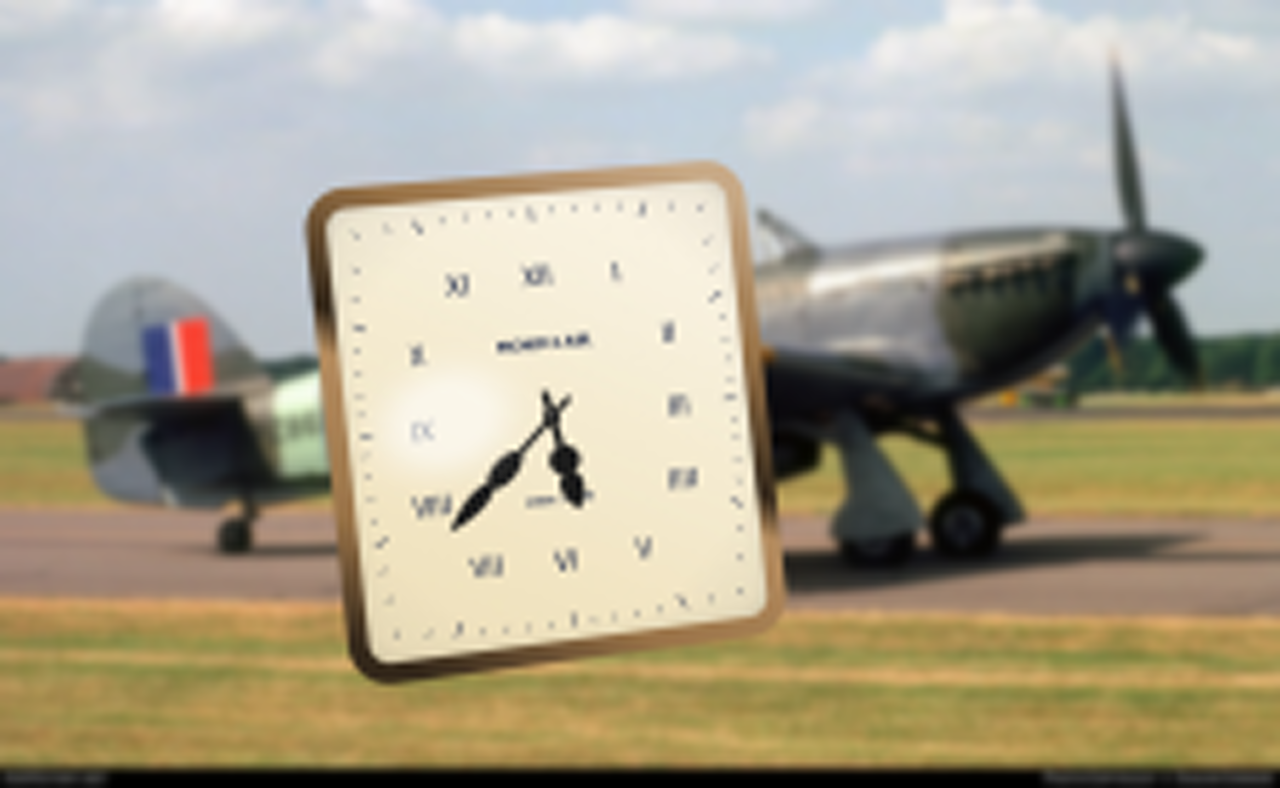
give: {"hour": 5, "minute": 38}
